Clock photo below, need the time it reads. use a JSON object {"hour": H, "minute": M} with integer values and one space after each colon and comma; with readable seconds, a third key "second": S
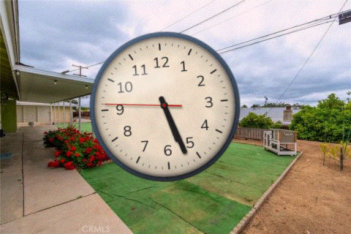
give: {"hour": 5, "minute": 26, "second": 46}
